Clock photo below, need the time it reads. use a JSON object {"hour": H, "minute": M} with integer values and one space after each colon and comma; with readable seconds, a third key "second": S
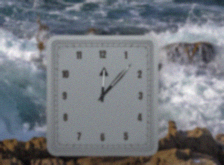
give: {"hour": 12, "minute": 7}
